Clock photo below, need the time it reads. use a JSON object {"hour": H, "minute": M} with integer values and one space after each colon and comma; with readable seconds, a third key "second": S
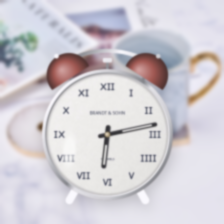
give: {"hour": 6, "minute": 13}
